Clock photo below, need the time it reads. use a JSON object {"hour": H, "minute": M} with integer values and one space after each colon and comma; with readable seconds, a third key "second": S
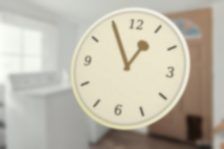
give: {"hour": 12, "minute": 55}
